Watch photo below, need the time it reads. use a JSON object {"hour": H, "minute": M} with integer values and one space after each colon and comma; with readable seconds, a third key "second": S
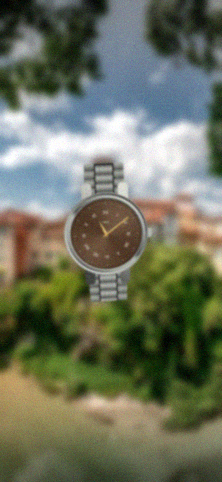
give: {"hour": 11, "minute": 9}
